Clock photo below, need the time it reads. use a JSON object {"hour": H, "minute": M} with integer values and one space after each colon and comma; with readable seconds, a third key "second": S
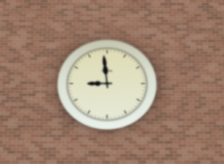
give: {"hour": 8, "minute": 59}
